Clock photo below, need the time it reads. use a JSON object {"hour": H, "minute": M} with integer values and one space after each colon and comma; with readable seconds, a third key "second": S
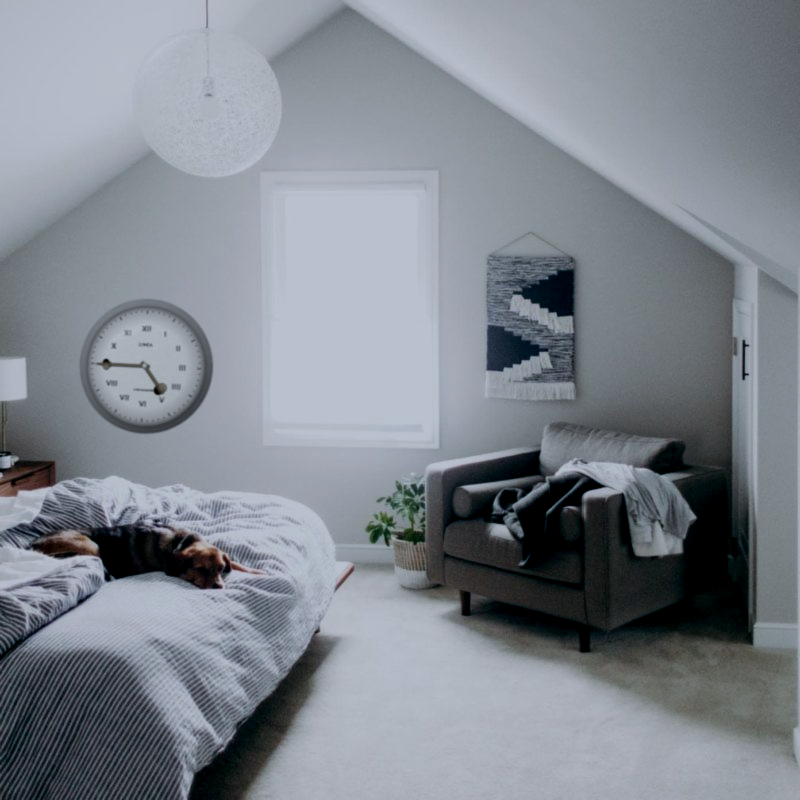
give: {"hour": 4, "minute": 45}
